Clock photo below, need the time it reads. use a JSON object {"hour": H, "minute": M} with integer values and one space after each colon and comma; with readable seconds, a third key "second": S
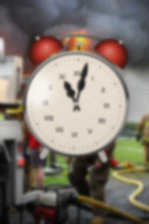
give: {"hour": 11, "minute": 2}
